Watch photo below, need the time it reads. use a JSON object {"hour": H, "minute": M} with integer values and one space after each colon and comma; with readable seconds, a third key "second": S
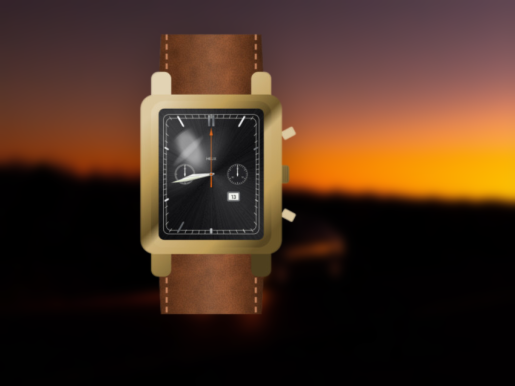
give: {"hour": 8, "minute": 43}
